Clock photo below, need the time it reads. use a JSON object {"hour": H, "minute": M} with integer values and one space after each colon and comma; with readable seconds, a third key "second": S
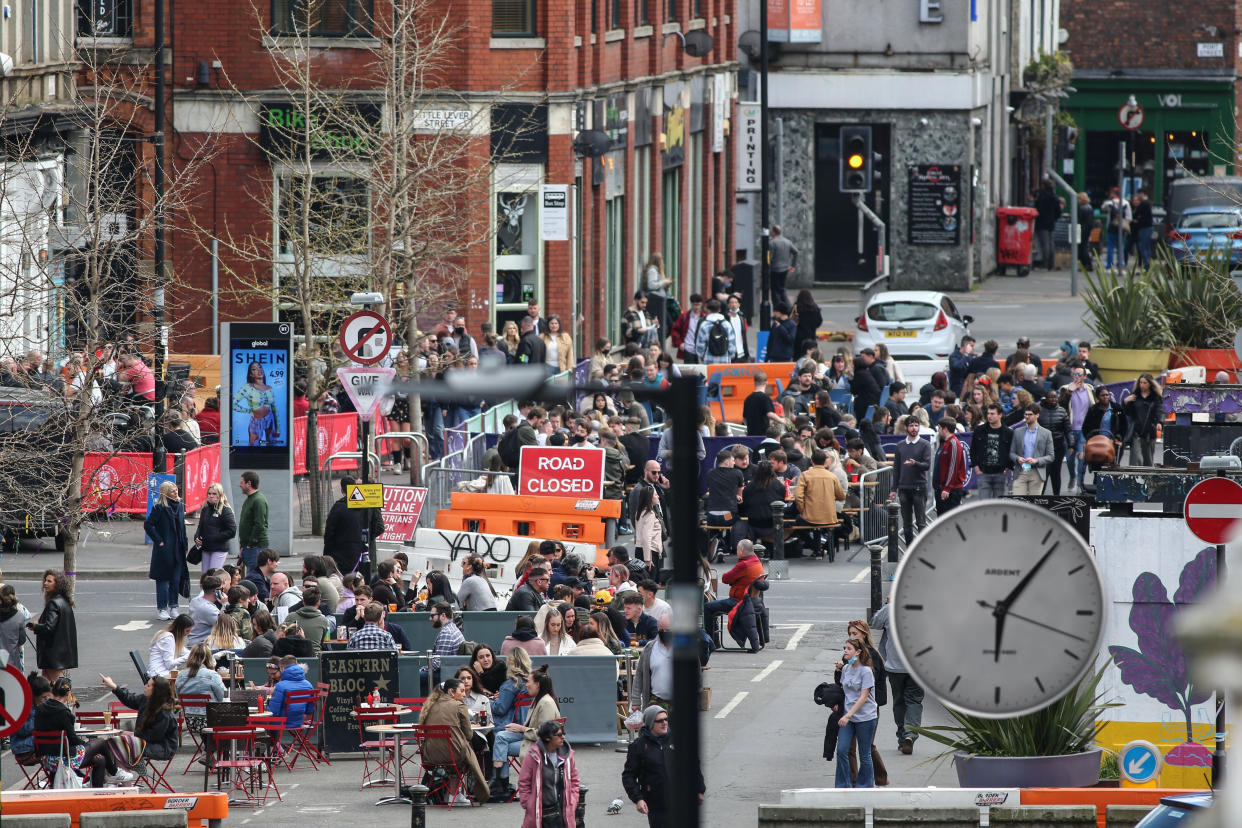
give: {"hour": 6, "minute": 6, "second": 18}
